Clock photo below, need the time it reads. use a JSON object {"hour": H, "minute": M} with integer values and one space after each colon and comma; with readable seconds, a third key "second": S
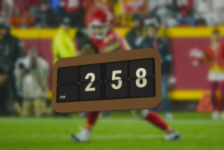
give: {"hour": 2, "minute": 58}
